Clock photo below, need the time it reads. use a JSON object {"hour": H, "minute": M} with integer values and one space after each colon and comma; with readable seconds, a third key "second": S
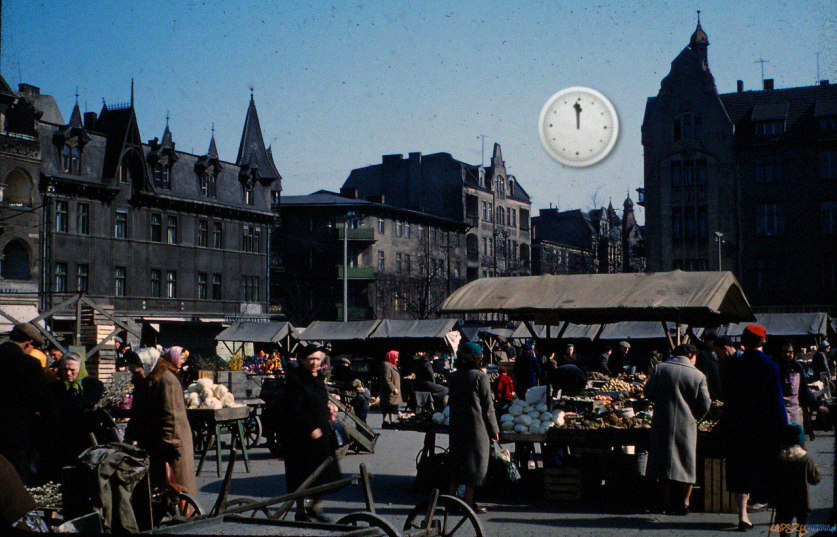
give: {"hour": 11, "minute": 59}
